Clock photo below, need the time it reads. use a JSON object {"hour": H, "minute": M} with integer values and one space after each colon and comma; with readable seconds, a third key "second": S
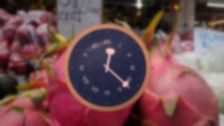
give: {"hour": 12, "minute": 22}
